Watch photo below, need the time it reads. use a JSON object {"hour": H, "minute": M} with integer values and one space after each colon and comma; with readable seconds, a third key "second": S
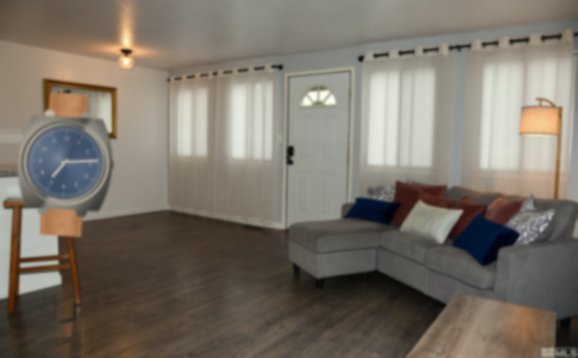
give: {"hour": 7, "minute": 14}
